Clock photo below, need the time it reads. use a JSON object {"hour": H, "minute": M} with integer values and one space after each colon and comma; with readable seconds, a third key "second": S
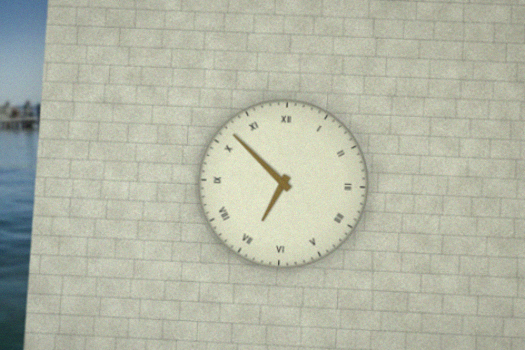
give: {"hour": 6, "minute": 52}
